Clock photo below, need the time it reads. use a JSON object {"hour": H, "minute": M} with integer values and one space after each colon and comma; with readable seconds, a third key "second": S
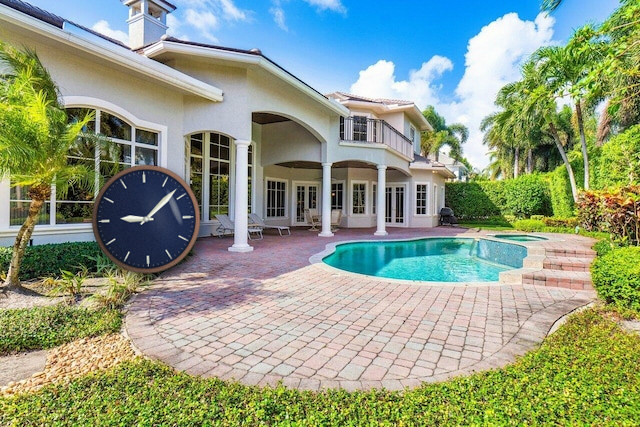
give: {"hour": 9, "minute": 8}
